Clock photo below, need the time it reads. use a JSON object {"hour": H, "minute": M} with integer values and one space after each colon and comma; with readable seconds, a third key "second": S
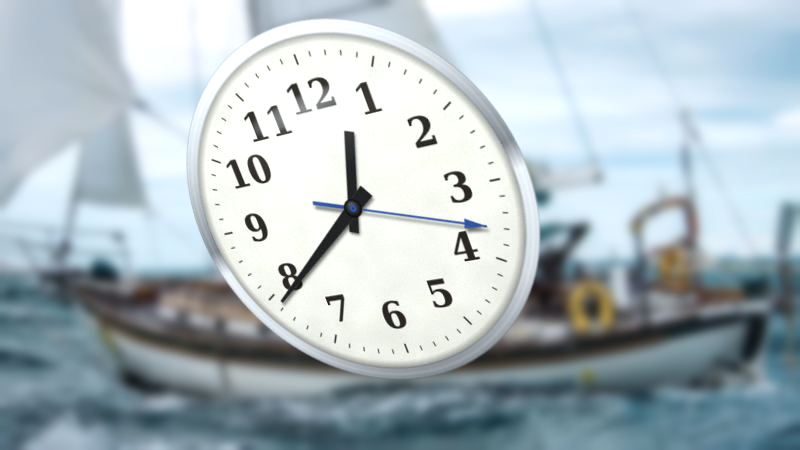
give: {"hour": 12, "minute": 39, "second": 18}
